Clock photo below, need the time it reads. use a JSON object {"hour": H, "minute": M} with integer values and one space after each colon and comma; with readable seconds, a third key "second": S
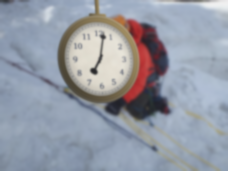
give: {"hour": 7, "minute": 2}
